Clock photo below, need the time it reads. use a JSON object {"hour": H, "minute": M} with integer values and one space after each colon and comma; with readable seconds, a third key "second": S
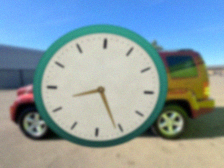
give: {"hour": 8, "minute": 26}
